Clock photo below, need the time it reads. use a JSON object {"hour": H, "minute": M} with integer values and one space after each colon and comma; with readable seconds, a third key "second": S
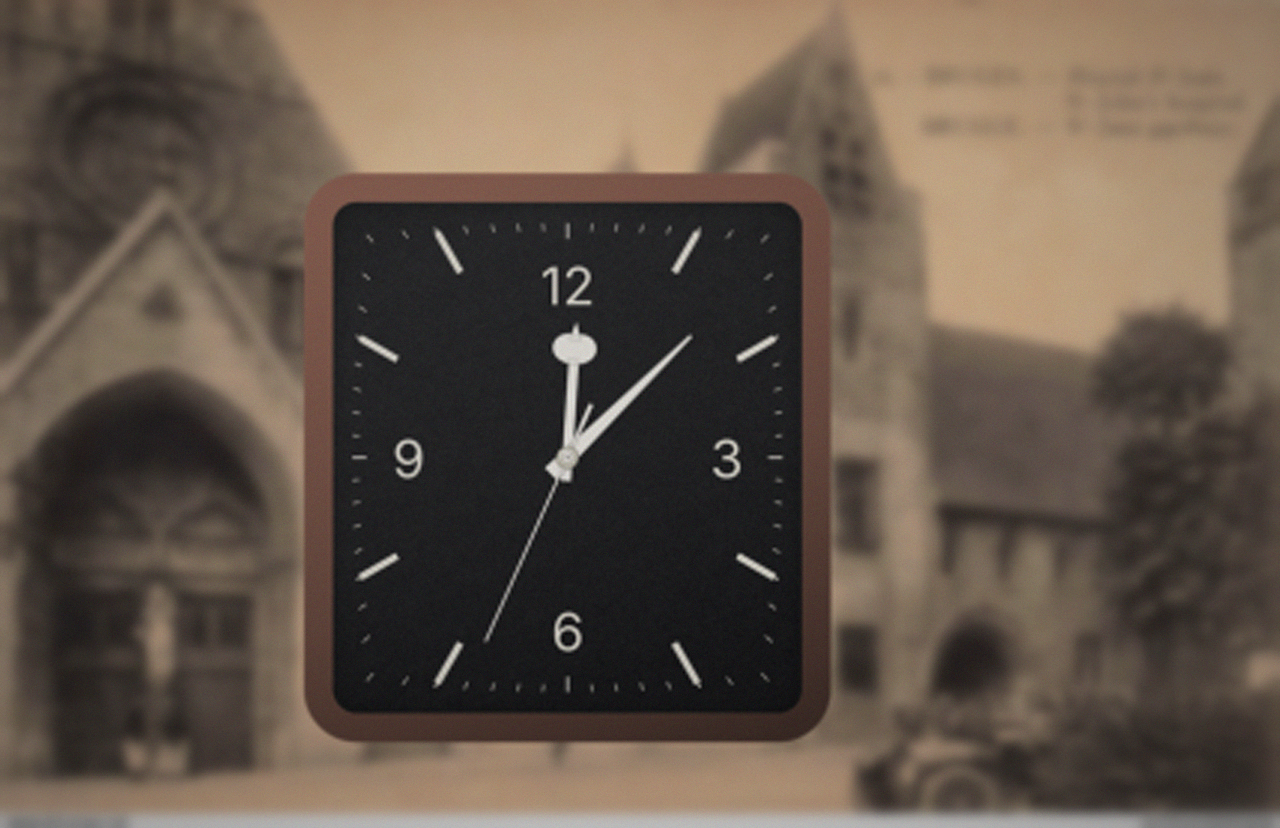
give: {"hour": 12, "minute": 7, "second": 34}
